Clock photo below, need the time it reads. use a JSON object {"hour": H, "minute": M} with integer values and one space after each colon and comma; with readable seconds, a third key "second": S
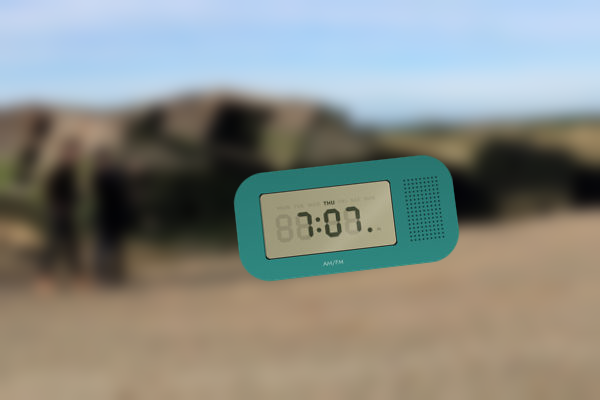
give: {"hour": 7, "minute": 7}
